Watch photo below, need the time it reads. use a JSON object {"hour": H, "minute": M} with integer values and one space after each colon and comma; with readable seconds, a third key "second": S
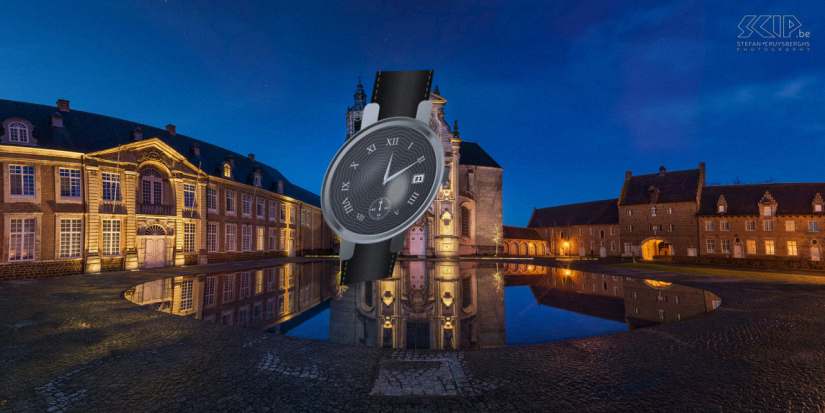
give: {"hour": 12, "minute": 10}
